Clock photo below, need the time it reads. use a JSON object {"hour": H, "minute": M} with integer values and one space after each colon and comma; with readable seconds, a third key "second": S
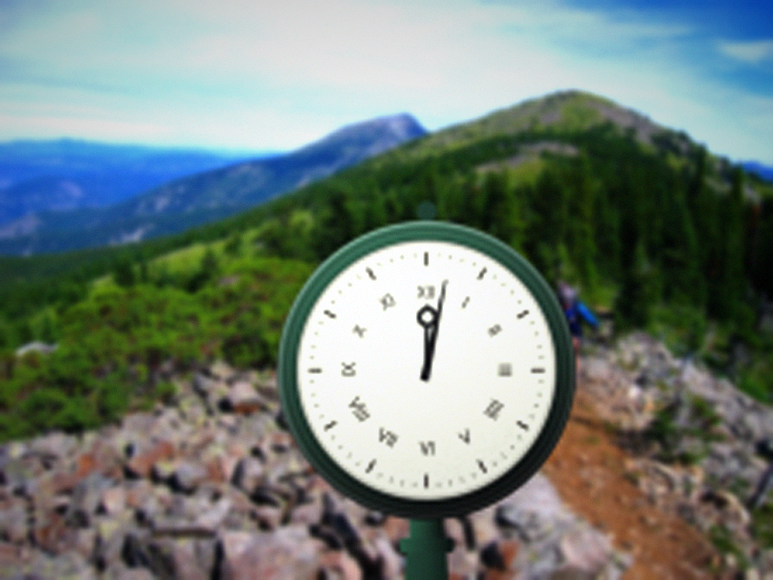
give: {"hour": 12, "minute": 2}
